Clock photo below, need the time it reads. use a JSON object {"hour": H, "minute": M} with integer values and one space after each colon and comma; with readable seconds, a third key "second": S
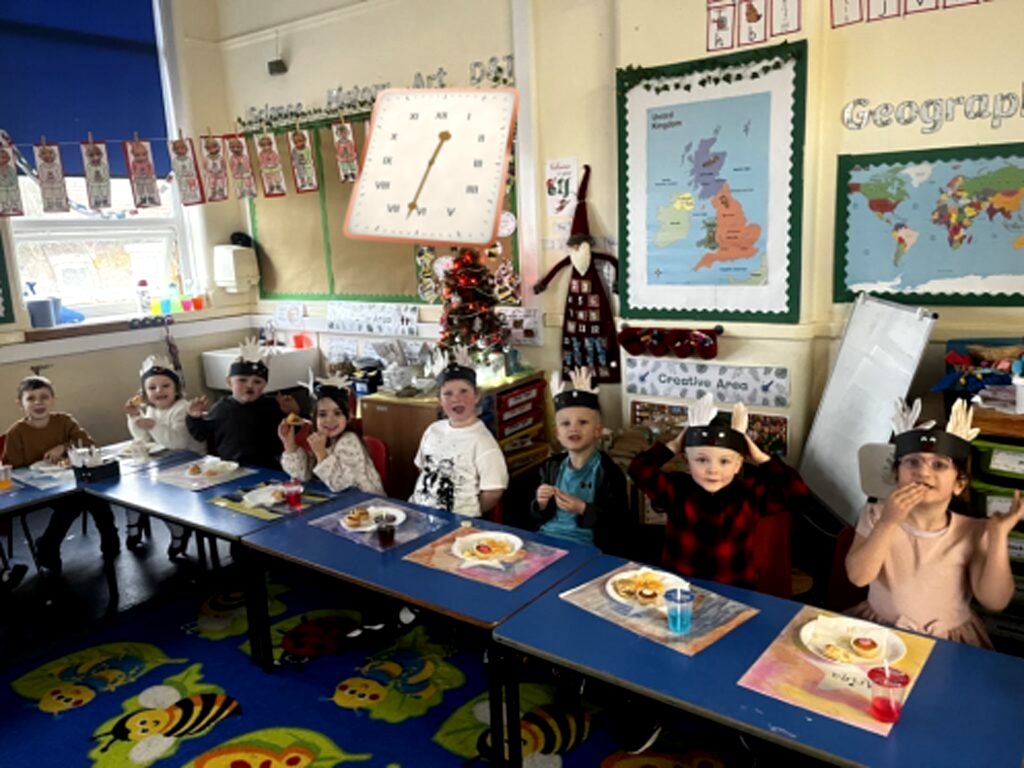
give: {"hour": 12, "minute": 32}
